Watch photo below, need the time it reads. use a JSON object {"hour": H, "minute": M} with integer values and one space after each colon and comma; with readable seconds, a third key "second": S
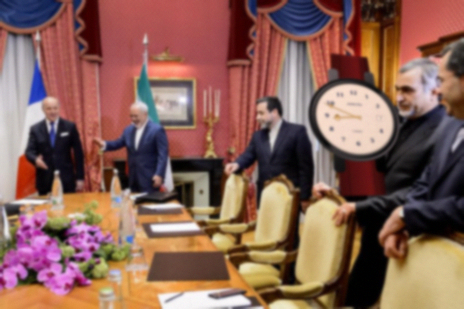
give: {"hour": 8, "minute": 49}
